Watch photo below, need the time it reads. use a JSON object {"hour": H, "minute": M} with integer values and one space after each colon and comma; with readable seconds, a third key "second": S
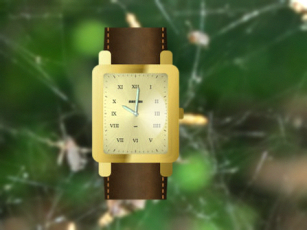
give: {"hour": 10, "minute": 1}
